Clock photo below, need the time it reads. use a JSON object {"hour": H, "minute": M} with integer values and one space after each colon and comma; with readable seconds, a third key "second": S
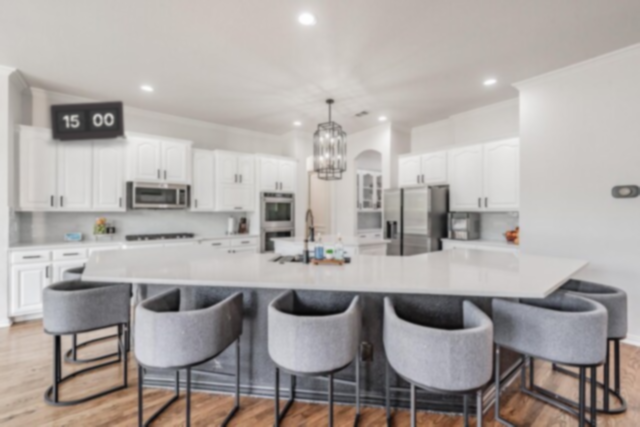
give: {"hour": 15, "minute": 0}
